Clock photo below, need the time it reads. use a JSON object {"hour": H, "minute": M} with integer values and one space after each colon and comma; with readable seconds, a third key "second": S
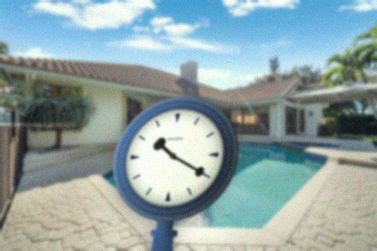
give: {"hour": 10, "minute": 20}
